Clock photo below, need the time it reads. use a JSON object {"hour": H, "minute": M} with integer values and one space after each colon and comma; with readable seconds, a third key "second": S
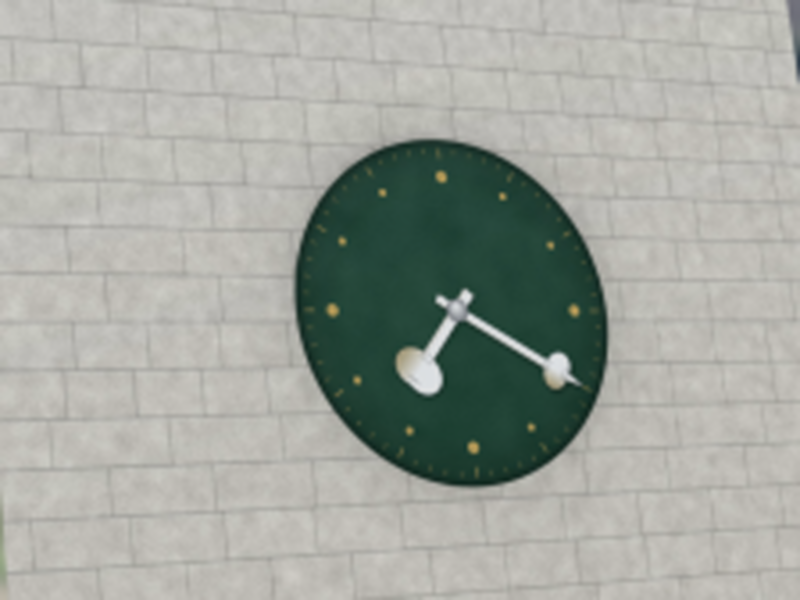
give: {"hour": 7, "minute": 20}
